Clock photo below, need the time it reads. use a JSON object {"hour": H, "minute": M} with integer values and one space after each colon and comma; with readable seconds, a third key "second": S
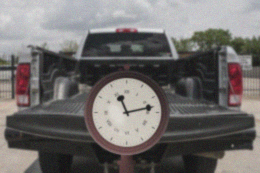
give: {"hour": 11, "minute": 13}
